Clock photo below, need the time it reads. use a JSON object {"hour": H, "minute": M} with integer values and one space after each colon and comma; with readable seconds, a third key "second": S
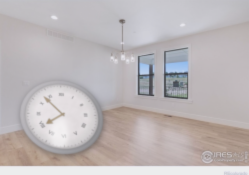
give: {"hour": 7, "minute": 53}
